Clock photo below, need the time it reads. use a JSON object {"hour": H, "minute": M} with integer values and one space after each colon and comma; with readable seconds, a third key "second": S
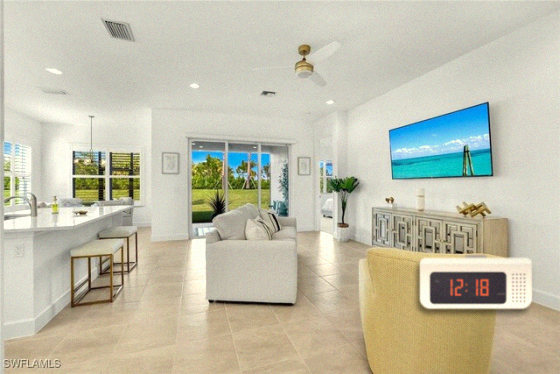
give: {"hour": 12, "minute": 18}
